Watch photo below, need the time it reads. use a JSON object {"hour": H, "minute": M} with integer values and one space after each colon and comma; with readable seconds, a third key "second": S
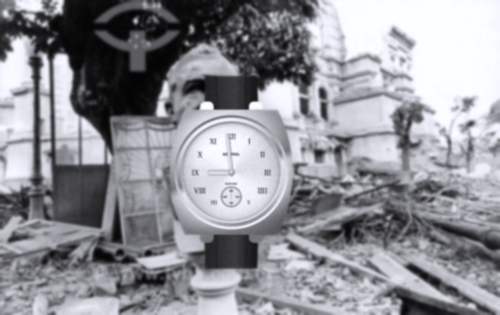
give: {"hour": 8, "minute": 59}
